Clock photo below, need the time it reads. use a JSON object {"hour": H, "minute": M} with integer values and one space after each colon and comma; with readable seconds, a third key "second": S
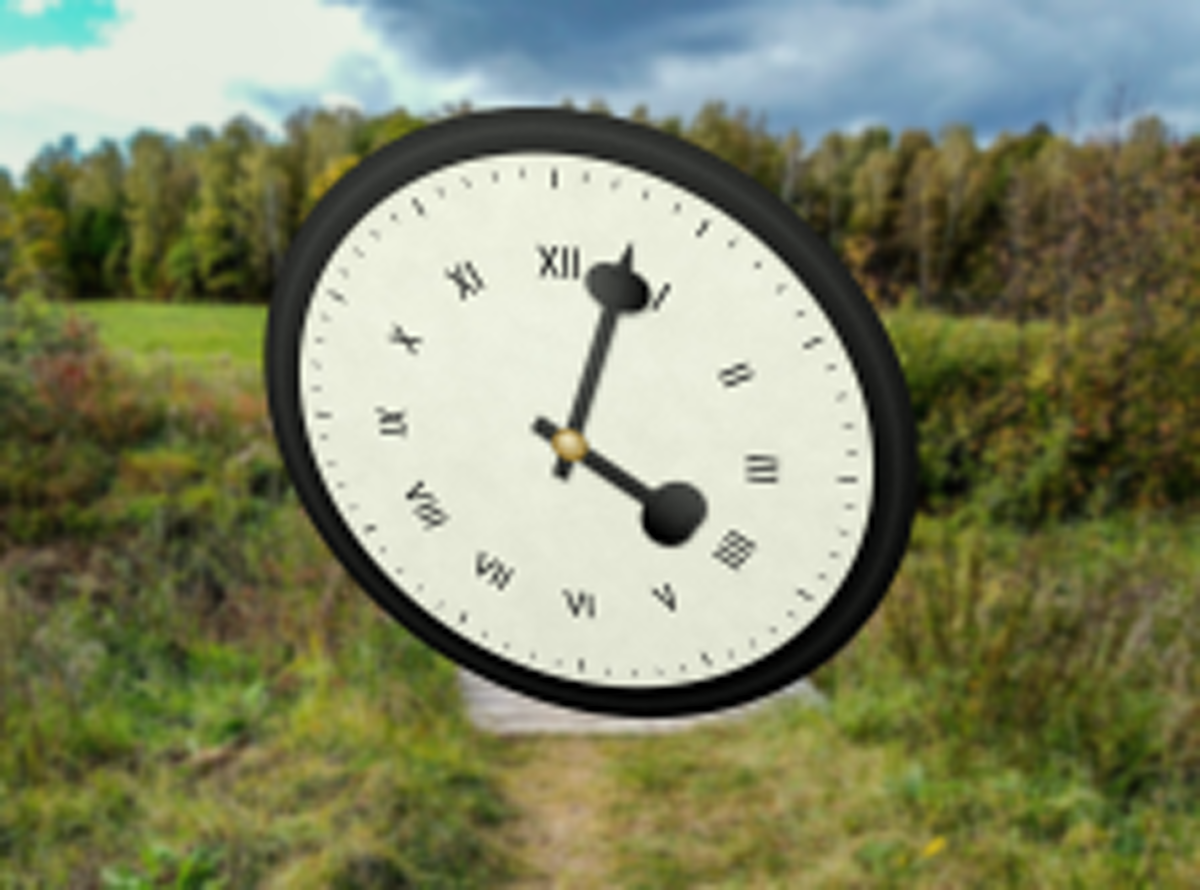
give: {"hour": 4, "minute": 3}
